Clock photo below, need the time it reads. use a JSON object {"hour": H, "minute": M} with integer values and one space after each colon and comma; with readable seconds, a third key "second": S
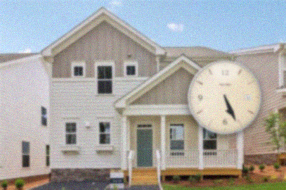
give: {"hour": 5, "minute": 26}
